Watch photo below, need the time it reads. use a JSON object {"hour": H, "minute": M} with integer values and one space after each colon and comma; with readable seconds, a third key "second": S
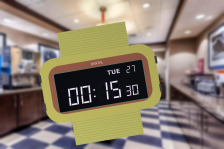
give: {"hour": 0, "minute": 15, "second": 30}
